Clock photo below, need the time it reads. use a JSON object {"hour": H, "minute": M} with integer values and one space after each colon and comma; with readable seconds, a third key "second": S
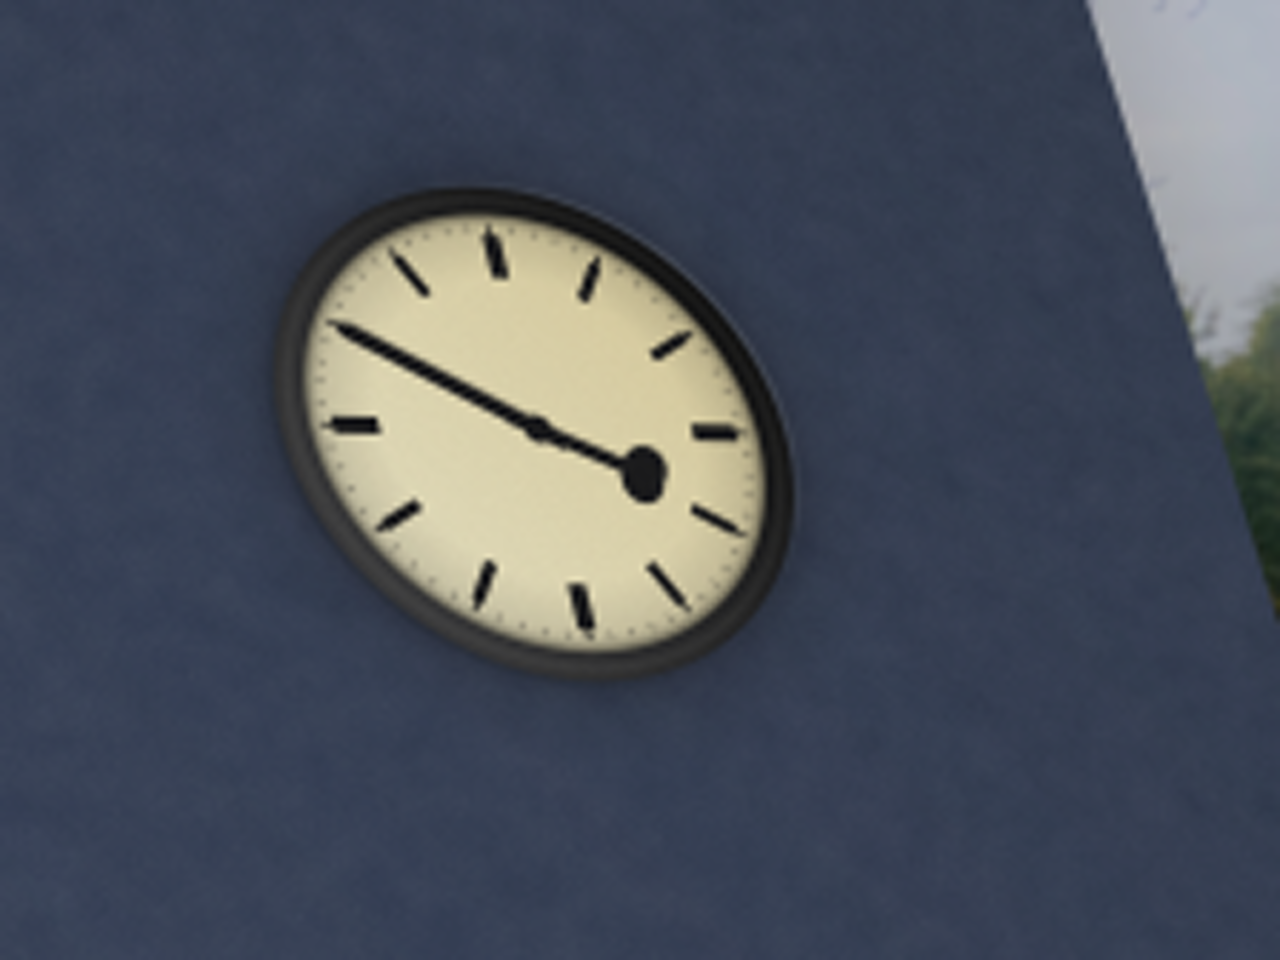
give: {"hour": 3, "minute": 50}
